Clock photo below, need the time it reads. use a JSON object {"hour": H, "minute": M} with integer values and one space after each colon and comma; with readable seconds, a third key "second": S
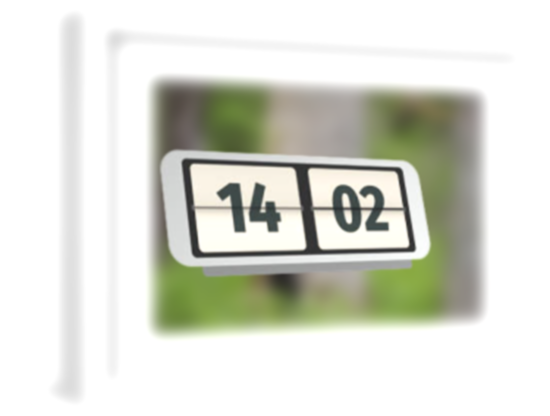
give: {"hour": 14, "minute": 2}
